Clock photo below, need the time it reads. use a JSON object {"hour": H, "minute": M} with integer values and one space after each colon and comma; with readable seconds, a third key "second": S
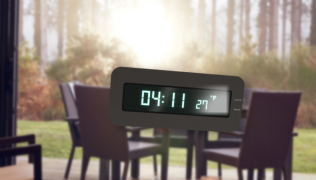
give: {"hour": 4, "minute": 11}
